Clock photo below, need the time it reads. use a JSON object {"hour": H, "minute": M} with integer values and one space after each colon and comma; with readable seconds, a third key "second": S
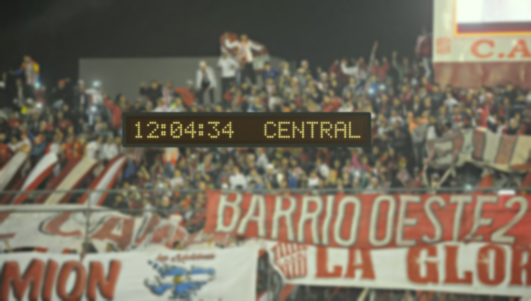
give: {"hour": 12, "minute": 4, "second": 34}
